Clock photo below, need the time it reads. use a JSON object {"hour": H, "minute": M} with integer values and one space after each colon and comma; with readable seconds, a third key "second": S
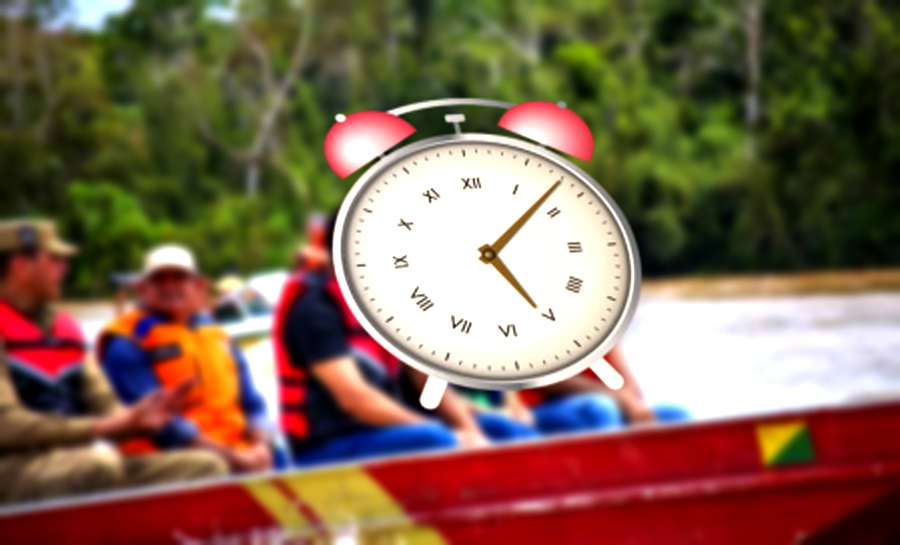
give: {"hour": 5, "minute": 8}
